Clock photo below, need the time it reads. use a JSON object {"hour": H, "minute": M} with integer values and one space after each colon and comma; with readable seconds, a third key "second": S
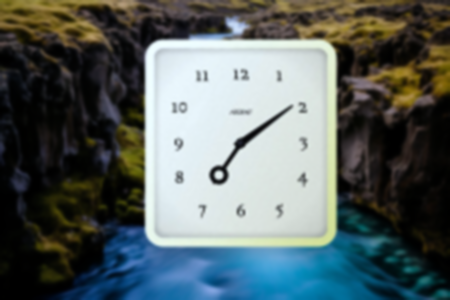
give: {"hour": 7, "minute": 9}
